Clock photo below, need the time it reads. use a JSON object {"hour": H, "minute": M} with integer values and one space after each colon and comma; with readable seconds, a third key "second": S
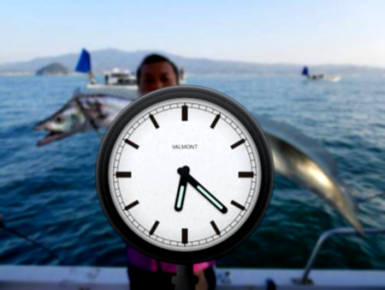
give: {"hour": 6, "minute": 22}
